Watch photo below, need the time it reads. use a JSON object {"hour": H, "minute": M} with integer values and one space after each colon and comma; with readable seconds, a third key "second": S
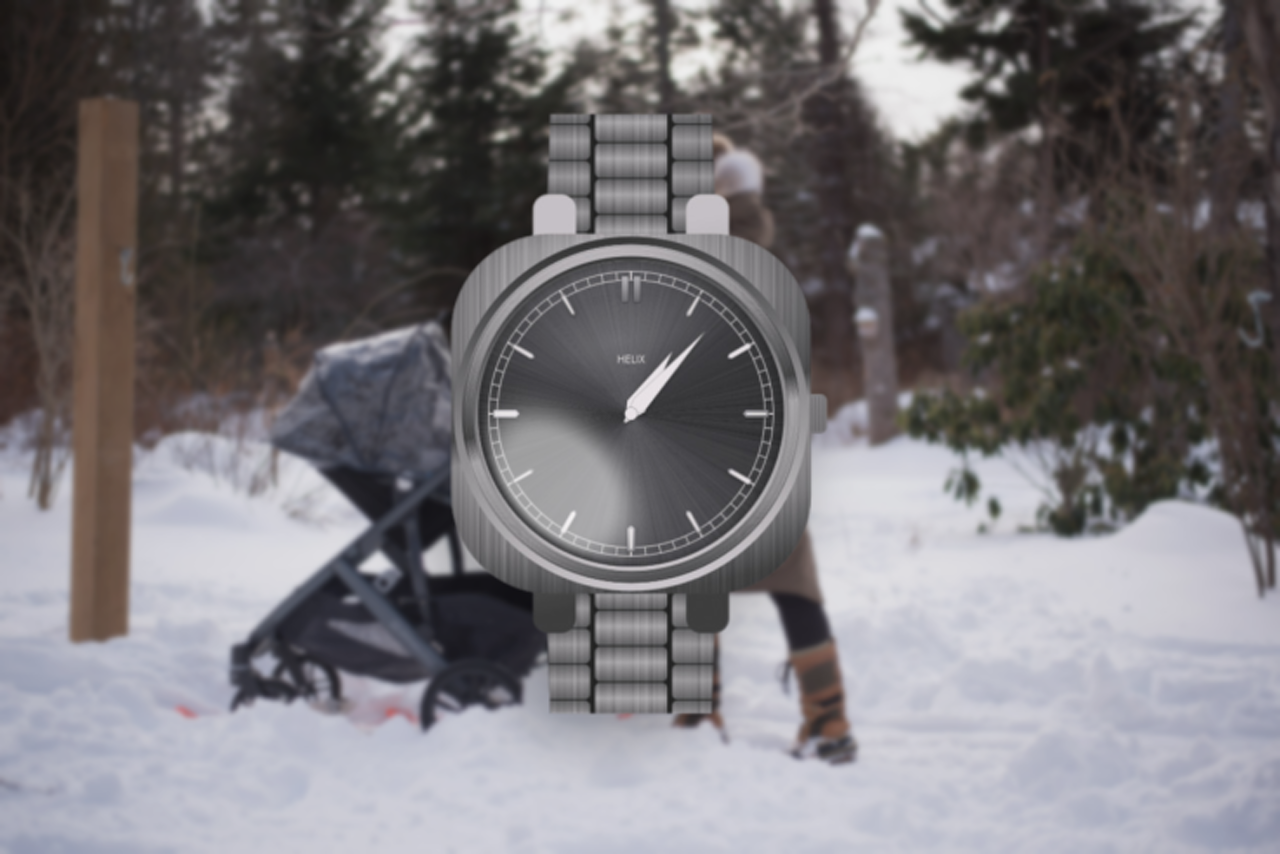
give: {"hour": 1, "minute": 7}
